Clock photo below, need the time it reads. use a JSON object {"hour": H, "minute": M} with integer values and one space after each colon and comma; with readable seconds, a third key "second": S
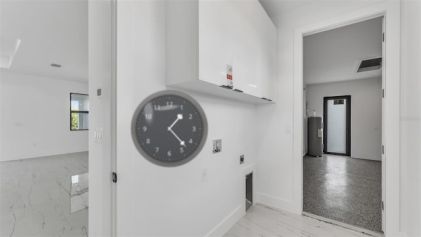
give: {"hour": 1, "minute": 23}
